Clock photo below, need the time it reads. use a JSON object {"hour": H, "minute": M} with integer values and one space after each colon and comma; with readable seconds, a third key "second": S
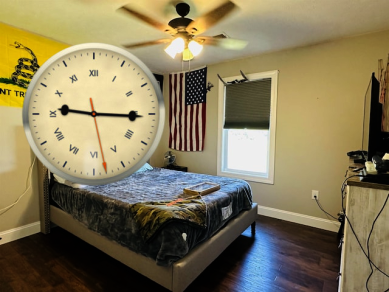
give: {"hour": 9, "minute": 15, "second": 28}
